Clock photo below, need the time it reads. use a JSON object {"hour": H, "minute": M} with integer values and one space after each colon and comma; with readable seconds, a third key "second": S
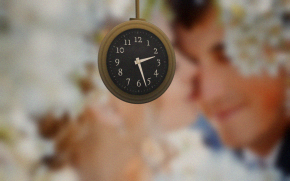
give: {"hour": 2, "minute": 27}
